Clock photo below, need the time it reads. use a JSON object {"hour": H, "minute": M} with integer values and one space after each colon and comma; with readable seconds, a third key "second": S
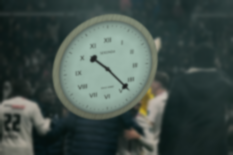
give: {"hour": 10, "minute": 23}
